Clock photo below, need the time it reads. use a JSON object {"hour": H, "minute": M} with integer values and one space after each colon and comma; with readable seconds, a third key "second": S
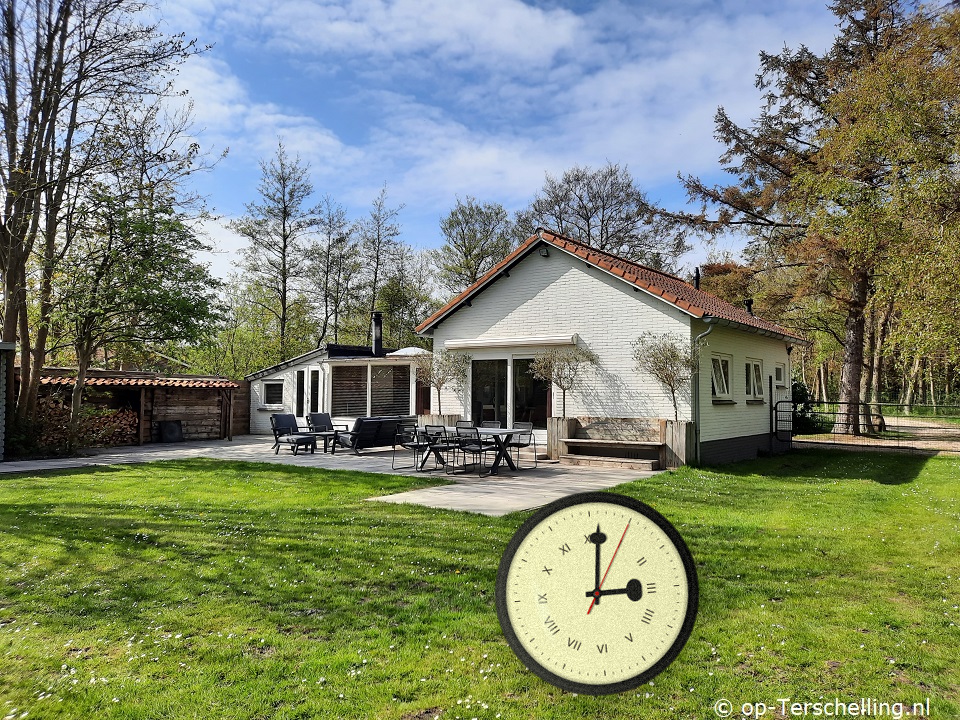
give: {"hour": 3, "minute": 1, "second": 5}
